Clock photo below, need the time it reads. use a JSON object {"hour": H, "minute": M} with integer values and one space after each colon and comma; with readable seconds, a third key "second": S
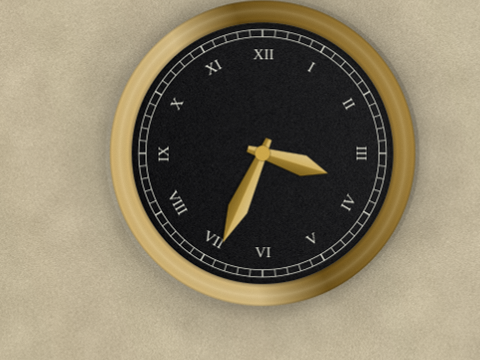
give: {"hour": 3, "minute": 34}
